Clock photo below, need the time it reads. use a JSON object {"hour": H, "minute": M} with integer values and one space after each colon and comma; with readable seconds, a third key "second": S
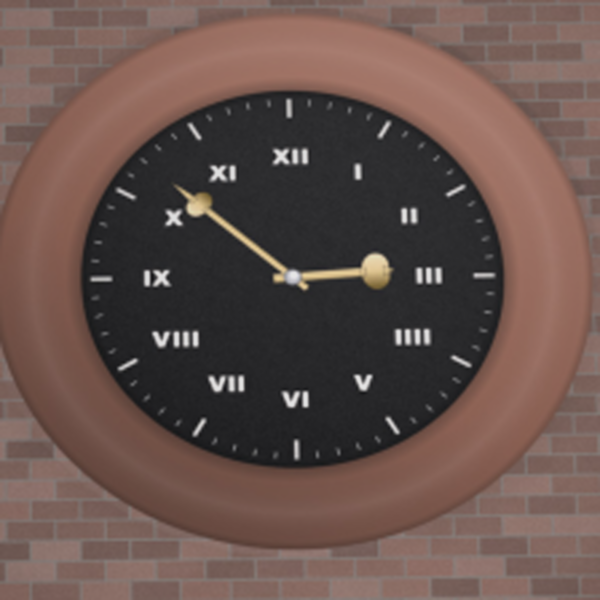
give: {"hour": 2, "minute": 52}
